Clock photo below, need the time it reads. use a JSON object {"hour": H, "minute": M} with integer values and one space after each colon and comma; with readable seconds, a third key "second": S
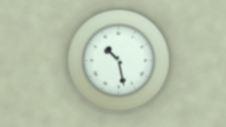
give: {"hour": 10, "minute": 28}
